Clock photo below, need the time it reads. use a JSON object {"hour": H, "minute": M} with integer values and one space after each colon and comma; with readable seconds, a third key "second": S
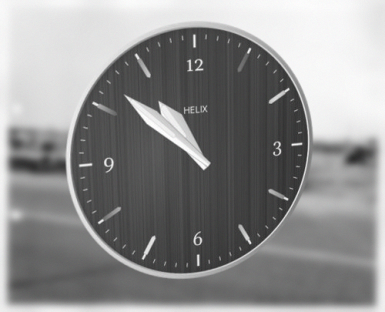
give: {"hour": 10, "minute": 52}
